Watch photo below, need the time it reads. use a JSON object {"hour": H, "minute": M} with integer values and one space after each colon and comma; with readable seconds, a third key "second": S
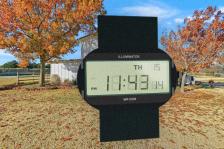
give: {"hour": 11, "minute": 43, "second": 14}
